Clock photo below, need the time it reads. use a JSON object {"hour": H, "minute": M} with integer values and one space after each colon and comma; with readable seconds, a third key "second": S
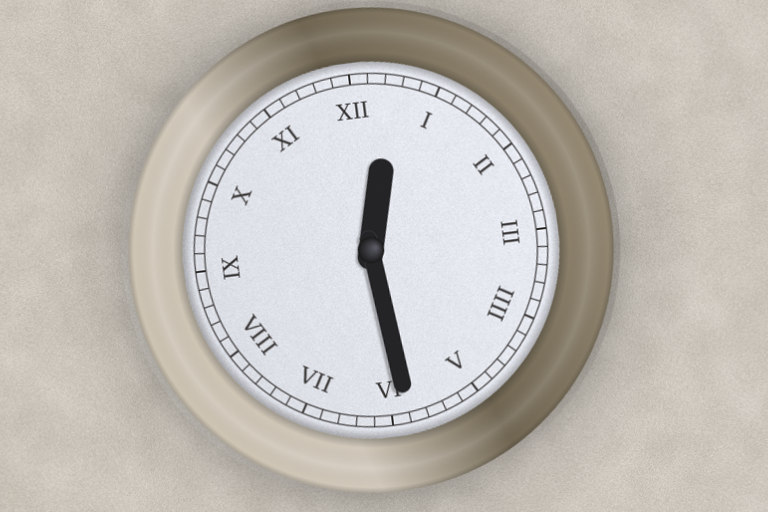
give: {"hour": 12, "minute": 29}
